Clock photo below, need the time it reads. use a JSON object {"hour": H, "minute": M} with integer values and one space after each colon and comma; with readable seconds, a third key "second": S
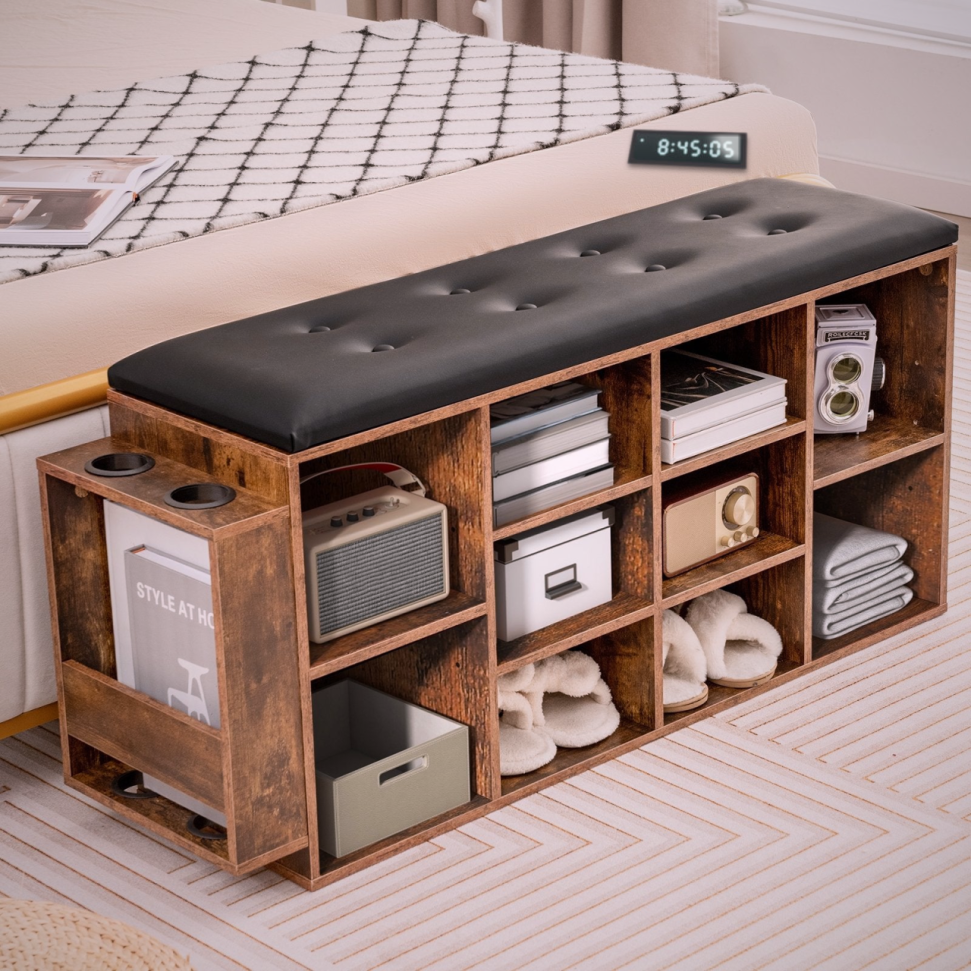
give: {"hour": 8, "minute": 45, "second": 5}
